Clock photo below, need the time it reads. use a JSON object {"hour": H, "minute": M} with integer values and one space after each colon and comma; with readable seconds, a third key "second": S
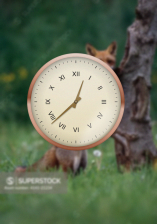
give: {"hour": 12, "minute": 38}
